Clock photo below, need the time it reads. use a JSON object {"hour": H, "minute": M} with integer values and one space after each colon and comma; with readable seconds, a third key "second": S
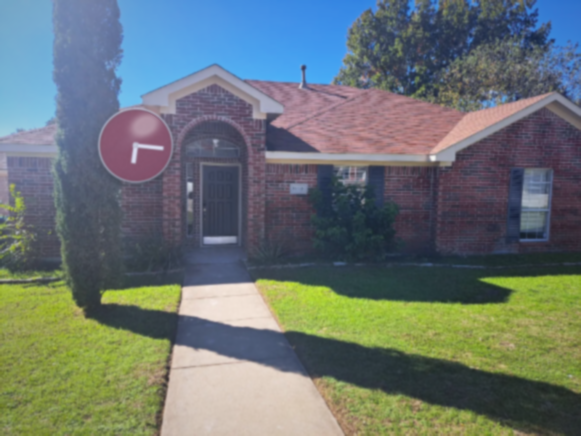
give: {"hour": 6, "minute": 16}
